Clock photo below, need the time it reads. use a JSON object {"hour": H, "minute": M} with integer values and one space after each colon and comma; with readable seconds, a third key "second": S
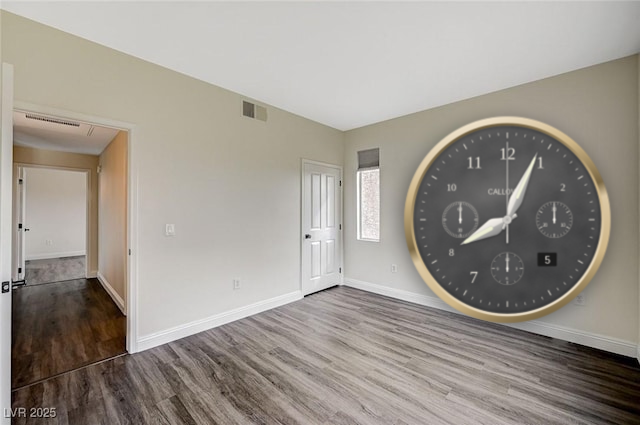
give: {"hour": 8, "minute": 4}
